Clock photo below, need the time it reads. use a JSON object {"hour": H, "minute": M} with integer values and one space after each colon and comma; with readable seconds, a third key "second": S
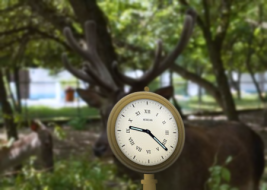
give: {"hour": 9, "minute": 22}
